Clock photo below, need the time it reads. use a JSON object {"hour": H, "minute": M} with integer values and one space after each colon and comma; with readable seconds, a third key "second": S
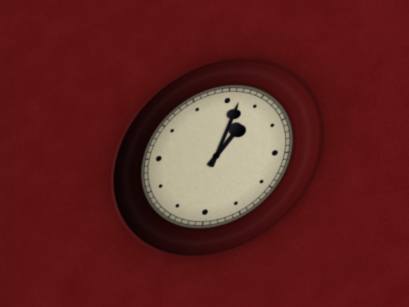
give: {"hour": 1, "minute": 2}
